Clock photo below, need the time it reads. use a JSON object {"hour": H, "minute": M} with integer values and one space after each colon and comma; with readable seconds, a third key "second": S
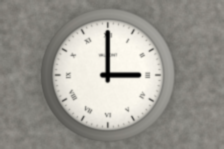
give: {"hour": 3, "minute": 0}
